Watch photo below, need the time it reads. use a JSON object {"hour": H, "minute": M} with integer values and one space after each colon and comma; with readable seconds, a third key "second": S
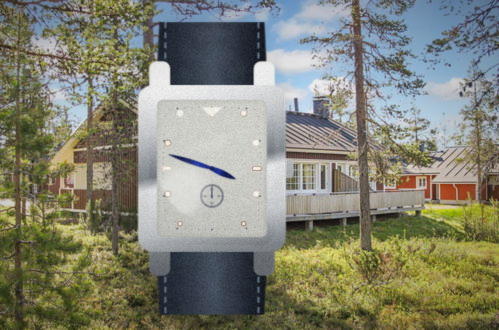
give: {"hour": 3, "minute": 48}
